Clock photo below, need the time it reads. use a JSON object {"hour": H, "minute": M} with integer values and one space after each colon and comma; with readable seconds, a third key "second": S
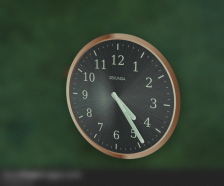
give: {"hour": 4, "minute": 24}
